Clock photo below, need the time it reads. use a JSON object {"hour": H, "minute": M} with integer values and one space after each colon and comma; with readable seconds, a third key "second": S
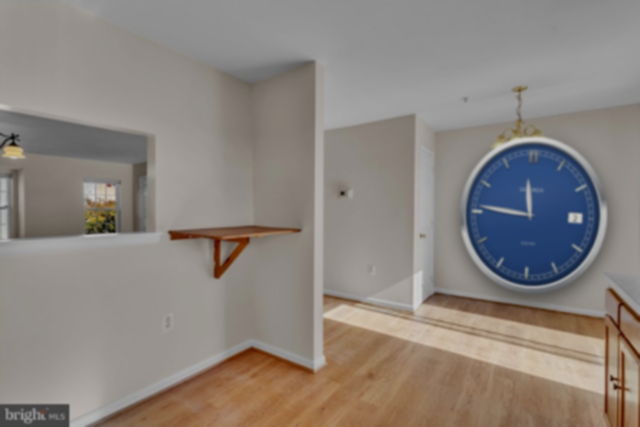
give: {"hour": 11, "minute": 46}
